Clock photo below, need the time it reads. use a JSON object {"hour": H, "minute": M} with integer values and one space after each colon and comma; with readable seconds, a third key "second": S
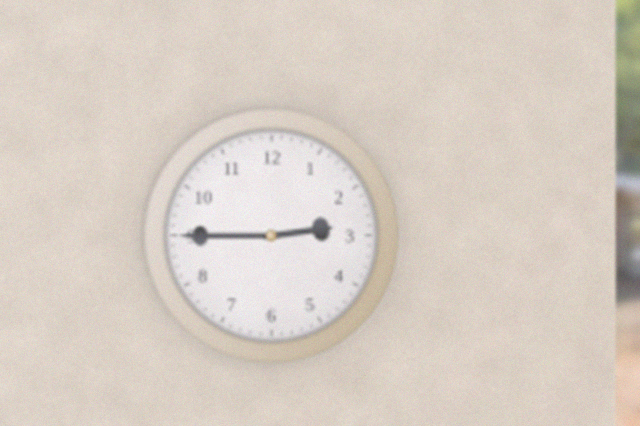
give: {"hour": 2, "minute": 45}
